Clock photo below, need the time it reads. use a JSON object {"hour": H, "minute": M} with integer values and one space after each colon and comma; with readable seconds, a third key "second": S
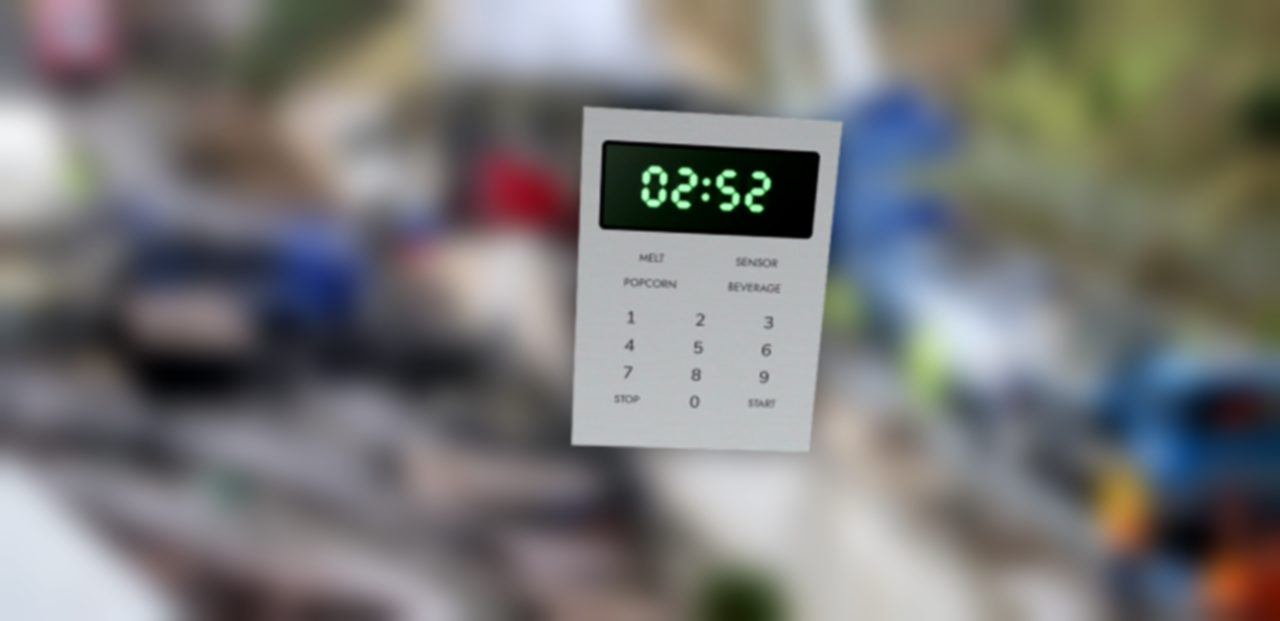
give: {"hour": 2, "minute": 52}
